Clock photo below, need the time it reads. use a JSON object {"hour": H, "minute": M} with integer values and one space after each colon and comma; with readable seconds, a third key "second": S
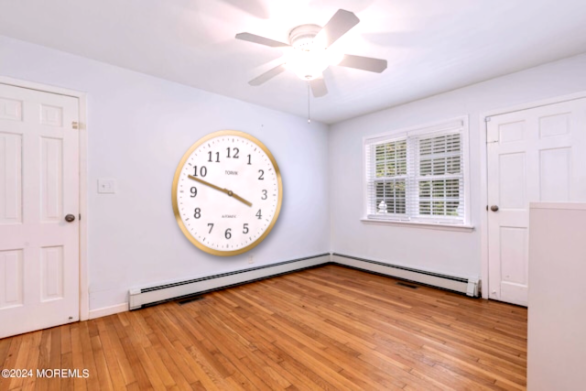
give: {"hour": 3, "minute": 48}
